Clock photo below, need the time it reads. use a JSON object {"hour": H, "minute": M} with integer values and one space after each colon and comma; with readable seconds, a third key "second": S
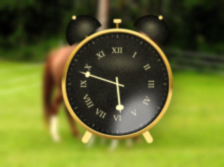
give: {"hour": 5, "minute": 48}
